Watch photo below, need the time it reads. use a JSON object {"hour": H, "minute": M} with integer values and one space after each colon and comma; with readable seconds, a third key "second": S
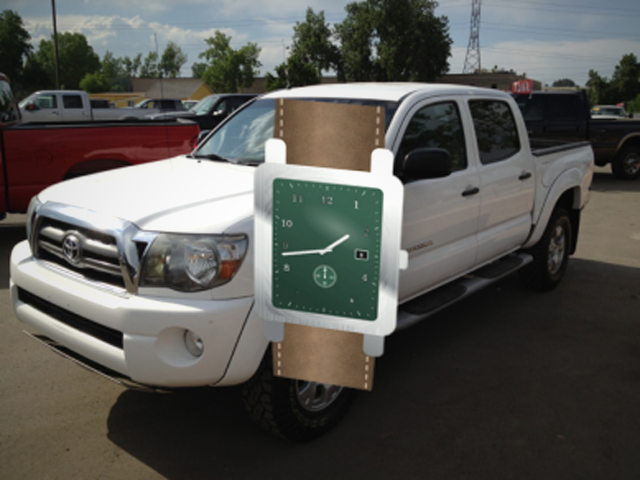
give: {"hour": 1, "minute": 43}
